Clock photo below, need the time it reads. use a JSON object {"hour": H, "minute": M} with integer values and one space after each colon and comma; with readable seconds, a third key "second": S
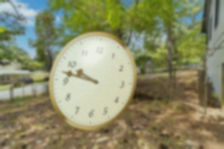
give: {"hour": 9, "minute": 47}
